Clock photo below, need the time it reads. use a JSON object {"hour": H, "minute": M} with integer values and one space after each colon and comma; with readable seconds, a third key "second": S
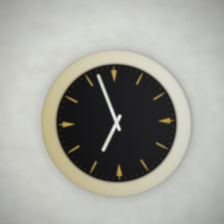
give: {"hour": 6, "minute": 57}
